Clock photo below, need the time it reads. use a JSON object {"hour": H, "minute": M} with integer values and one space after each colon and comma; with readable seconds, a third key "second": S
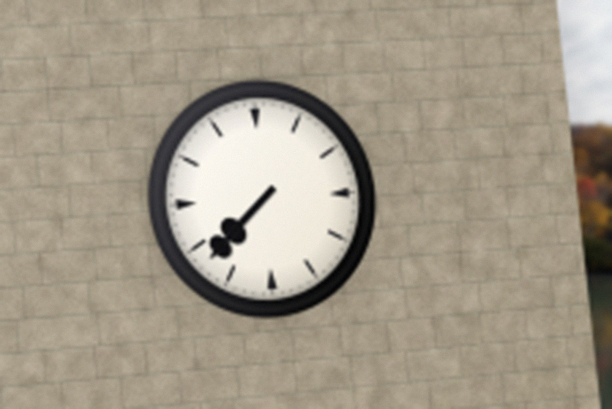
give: {"hour": 7, "minute": 38}
